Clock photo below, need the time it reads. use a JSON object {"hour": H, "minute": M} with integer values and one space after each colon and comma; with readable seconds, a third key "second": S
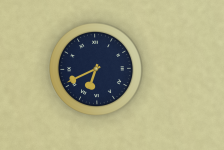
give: {"hour": 6, "minute": 41}
